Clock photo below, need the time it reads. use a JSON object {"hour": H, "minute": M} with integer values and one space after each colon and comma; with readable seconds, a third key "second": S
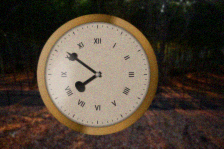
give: {"hour": 7, "minute": 51}
